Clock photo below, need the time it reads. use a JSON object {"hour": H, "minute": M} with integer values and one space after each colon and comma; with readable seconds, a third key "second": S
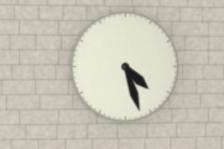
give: {"hour": 4, "minute": 27}
